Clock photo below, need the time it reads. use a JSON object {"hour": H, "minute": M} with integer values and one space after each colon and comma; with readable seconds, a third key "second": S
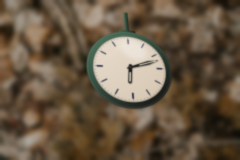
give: {"hour": 6, "minute": 12}
